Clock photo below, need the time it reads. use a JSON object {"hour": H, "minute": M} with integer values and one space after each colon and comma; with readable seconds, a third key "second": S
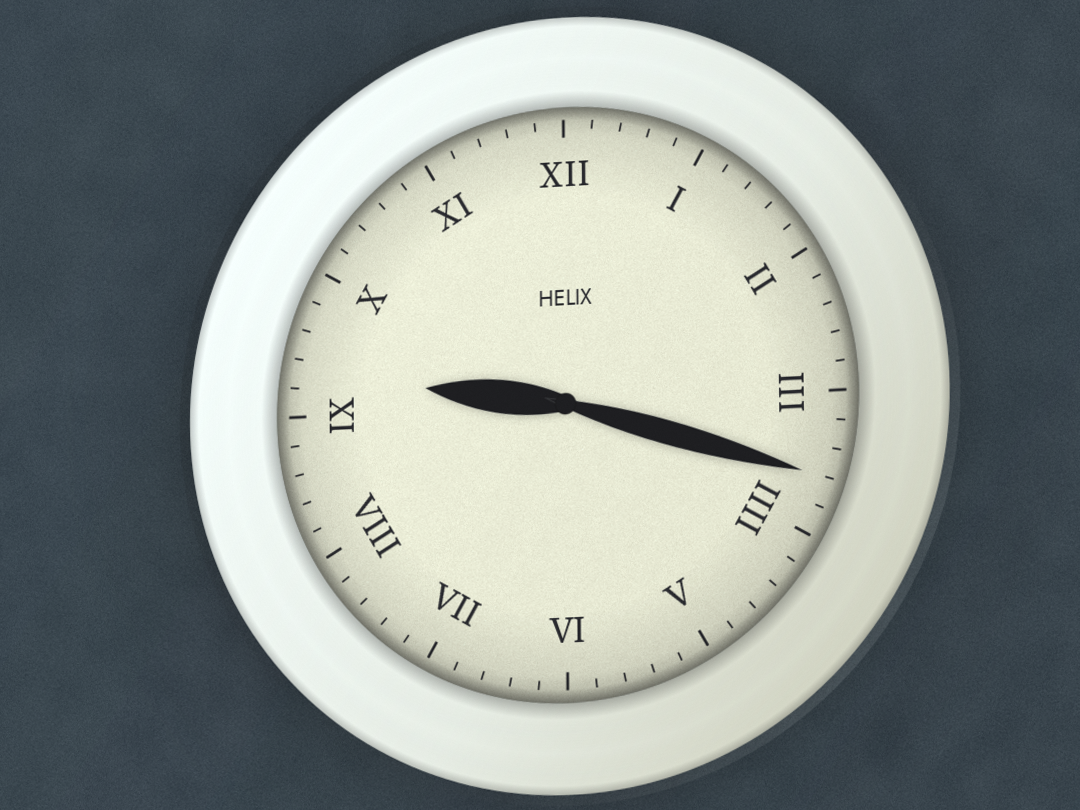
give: {"hour": 9, "minute": 18}
